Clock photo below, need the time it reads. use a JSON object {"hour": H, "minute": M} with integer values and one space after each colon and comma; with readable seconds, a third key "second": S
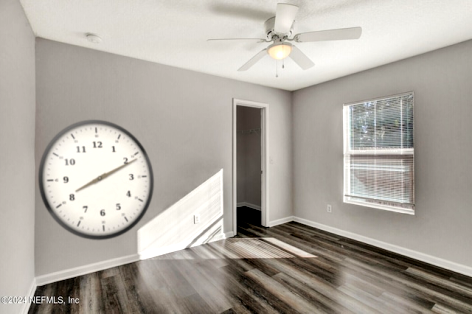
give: {"hour": 8, "minute": 11}
